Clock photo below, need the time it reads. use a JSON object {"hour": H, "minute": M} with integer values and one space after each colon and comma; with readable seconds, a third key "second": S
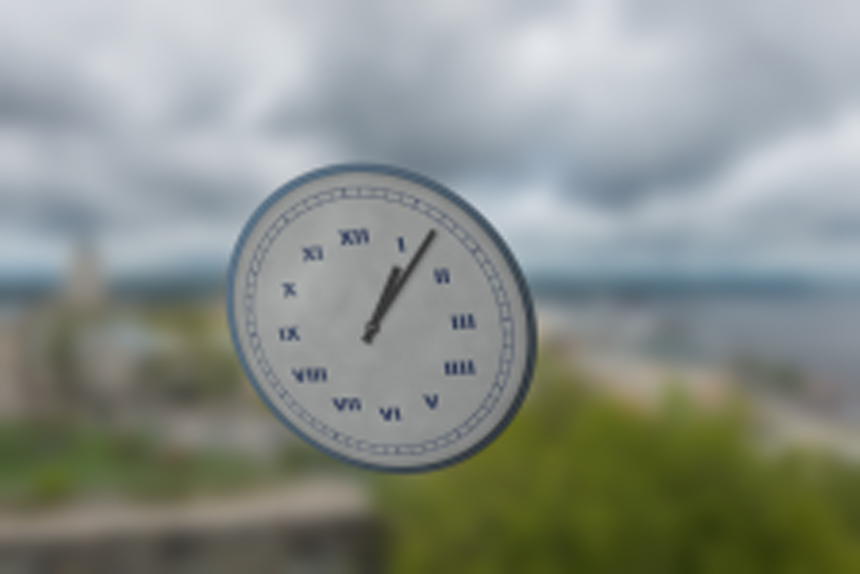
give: {"hour": 1, "minute": 7}
